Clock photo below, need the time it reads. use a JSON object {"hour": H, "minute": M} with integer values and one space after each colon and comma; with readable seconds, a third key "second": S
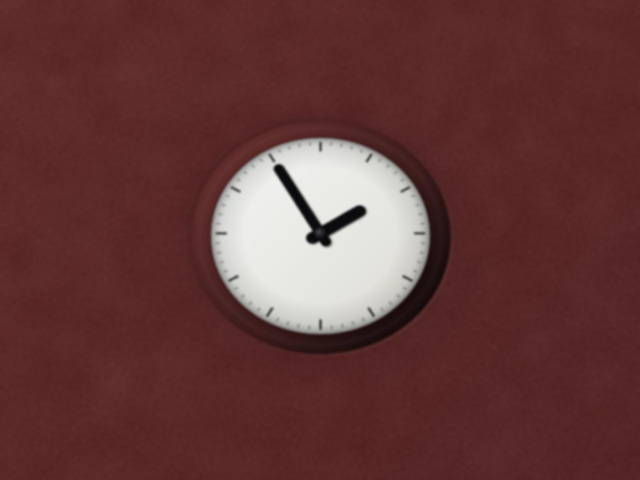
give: {"hour": 1, "minute": 55}
